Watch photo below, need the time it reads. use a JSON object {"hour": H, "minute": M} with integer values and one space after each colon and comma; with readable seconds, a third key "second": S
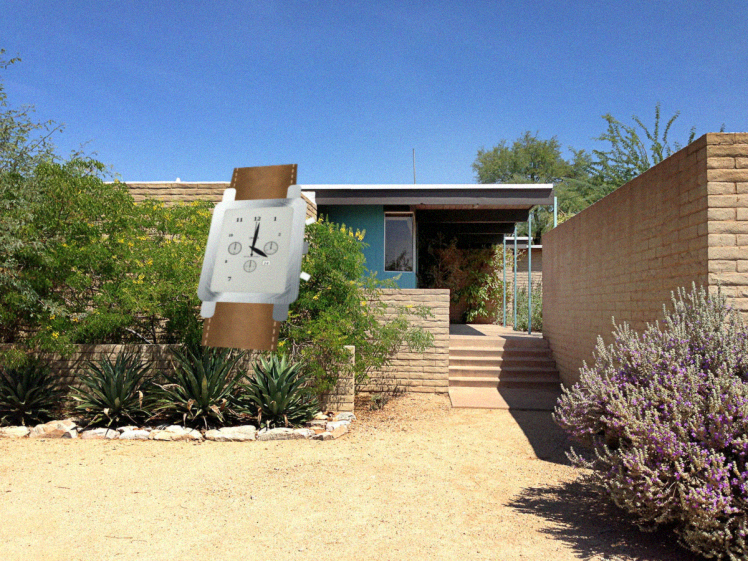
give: {"hour": 4, "minute": 1}
